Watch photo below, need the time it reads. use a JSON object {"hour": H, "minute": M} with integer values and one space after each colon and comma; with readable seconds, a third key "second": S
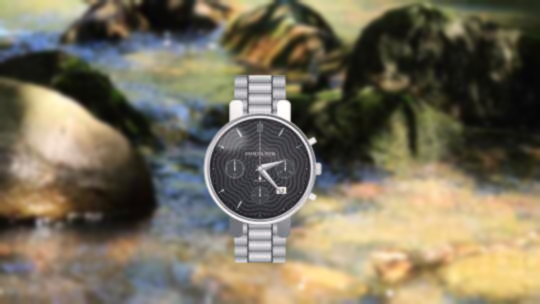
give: {"hour": 2, "minute": 23}
